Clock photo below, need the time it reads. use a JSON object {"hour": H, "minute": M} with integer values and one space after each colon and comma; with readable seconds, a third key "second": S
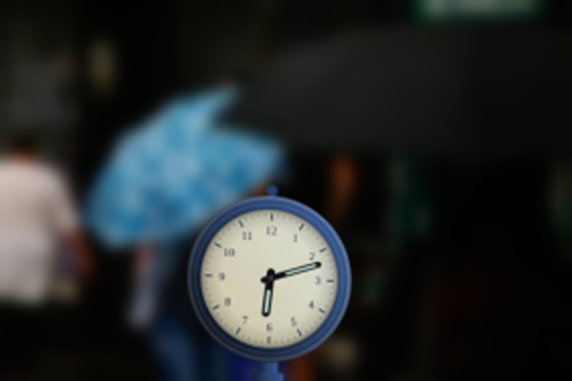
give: {"hour": 6, "minute": 12}
